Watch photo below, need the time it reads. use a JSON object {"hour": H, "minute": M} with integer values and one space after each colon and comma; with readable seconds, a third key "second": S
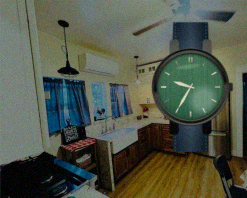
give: {"hour": 9, "minute": 35}
